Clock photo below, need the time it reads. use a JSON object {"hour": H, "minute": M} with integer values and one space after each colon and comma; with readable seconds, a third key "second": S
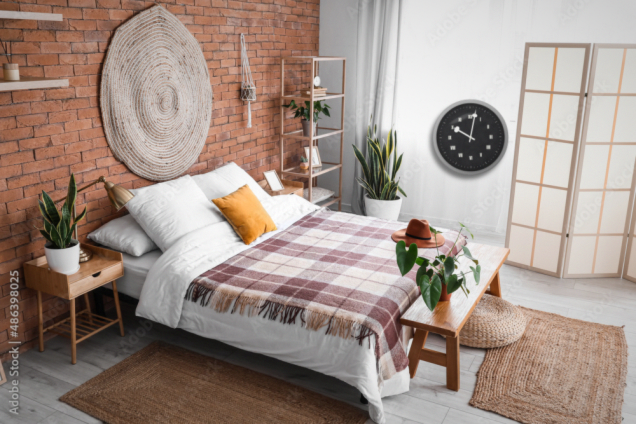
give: {"hour": 10, "minute": 2}
